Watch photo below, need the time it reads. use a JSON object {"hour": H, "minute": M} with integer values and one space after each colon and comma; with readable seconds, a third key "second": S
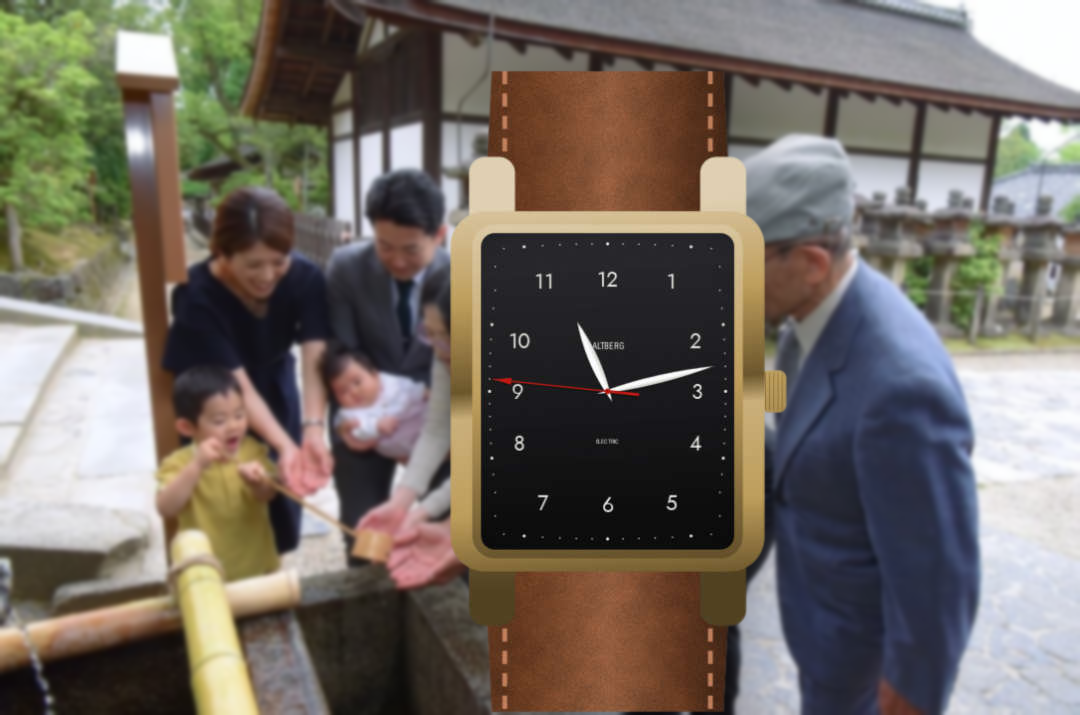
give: {"hour": 11, "minute": 12, "second": 46}
